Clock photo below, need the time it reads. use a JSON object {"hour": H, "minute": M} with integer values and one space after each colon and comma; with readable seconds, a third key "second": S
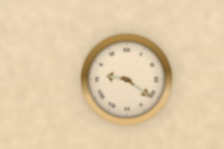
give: {"hour": 9, "minute": 21}
